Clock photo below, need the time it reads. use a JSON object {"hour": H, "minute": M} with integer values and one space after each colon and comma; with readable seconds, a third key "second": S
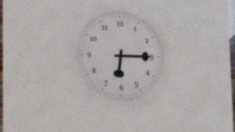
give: {"hour": 6, "minute": 15}
